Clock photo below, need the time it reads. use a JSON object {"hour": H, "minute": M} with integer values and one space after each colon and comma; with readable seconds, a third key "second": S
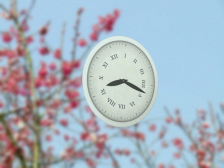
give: {"hour": 9, "minute": 23}
